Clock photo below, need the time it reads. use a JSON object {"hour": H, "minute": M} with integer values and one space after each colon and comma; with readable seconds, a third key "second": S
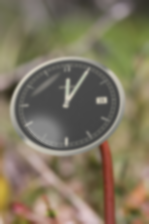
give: {"hour": 12, "minute": 5}
